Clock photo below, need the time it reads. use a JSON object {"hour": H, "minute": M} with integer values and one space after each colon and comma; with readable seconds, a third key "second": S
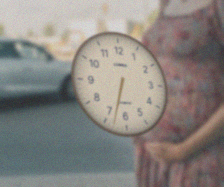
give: {"hour": 6, "minute": 33}
